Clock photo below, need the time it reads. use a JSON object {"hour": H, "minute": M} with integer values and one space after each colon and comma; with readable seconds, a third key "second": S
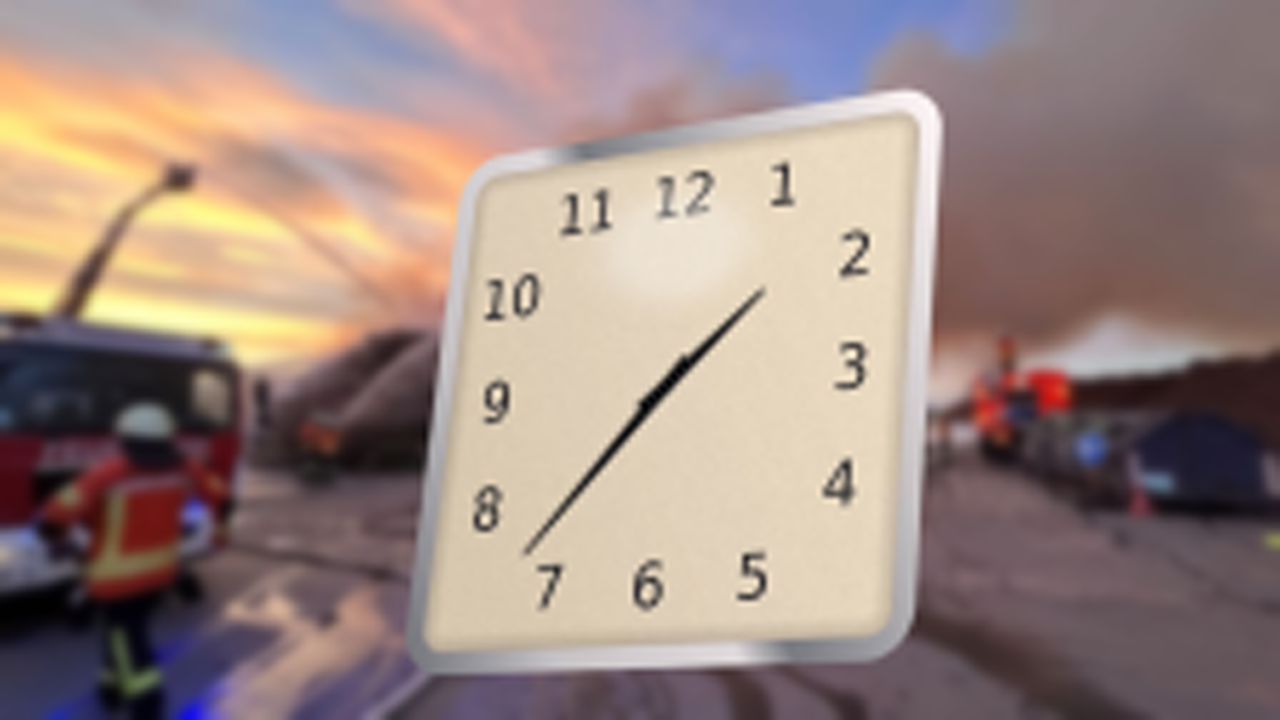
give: {"hour": 1, "minute": 37}
